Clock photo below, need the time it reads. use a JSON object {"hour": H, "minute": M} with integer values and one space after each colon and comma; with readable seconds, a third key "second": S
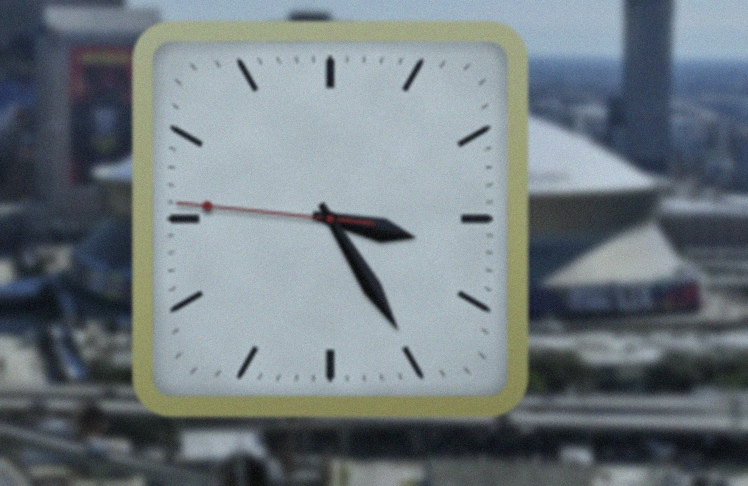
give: {"hour": 3, "minute": 24, "second": 46}
